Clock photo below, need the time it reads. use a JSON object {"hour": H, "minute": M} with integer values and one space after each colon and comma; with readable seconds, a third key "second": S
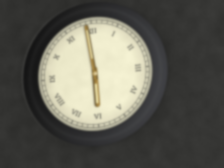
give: {"hour": 5, "minute": 59}
